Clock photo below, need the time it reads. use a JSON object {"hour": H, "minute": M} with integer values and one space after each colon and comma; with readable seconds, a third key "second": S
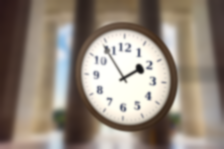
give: {"hour": 1, "minute": 54}
